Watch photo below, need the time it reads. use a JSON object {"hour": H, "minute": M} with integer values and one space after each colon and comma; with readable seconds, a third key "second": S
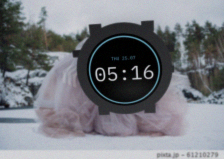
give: {"hour": 5, "minute": 16}
